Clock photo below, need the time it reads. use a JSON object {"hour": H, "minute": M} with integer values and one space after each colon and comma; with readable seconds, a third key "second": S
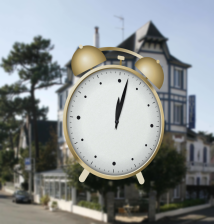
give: {"hour": 12, "minute": 2}
